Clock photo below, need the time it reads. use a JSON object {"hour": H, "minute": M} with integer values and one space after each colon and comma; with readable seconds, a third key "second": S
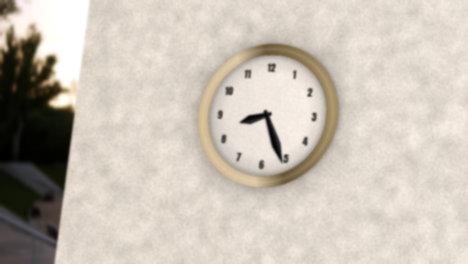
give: {"hour": 8, "minute": 26}
